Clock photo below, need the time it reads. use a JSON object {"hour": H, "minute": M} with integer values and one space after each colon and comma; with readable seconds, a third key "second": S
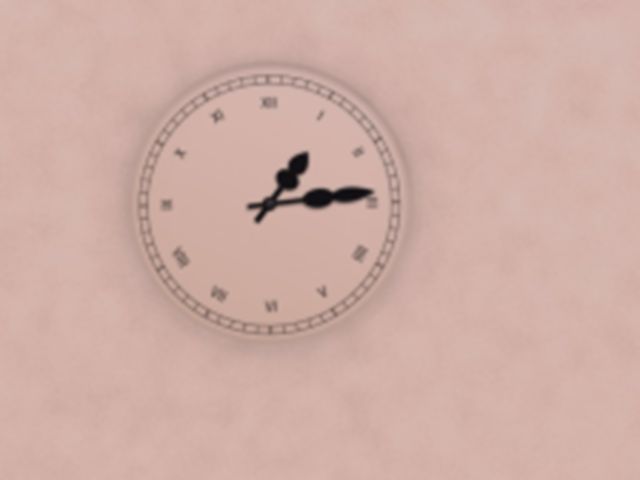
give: {"hour": 1, "minute": 14}
